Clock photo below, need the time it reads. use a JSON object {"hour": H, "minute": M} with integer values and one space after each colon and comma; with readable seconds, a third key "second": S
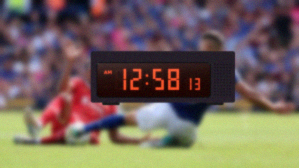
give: {"hour": 12, "minute": 58, "second": 13}
